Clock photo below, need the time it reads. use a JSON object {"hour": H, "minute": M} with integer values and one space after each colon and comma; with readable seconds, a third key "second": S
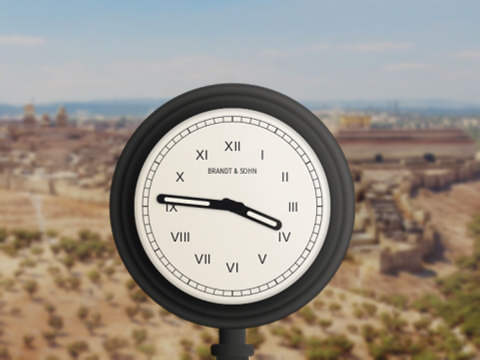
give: {"hour": 3, "minute": 46}
